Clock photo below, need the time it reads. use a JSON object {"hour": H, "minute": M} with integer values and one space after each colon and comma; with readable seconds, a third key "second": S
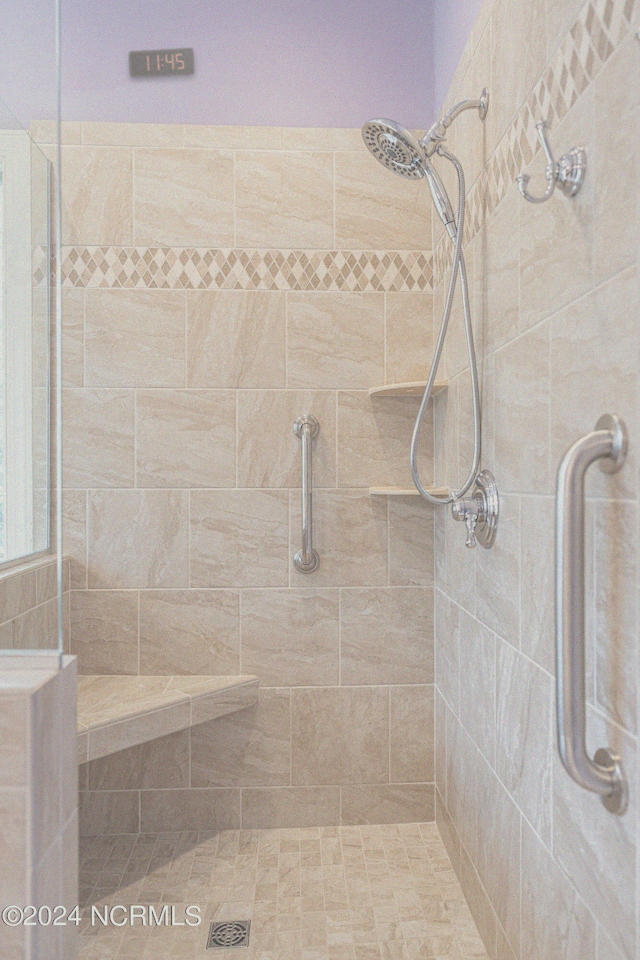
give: {"hour": 11, "minute": 45}
